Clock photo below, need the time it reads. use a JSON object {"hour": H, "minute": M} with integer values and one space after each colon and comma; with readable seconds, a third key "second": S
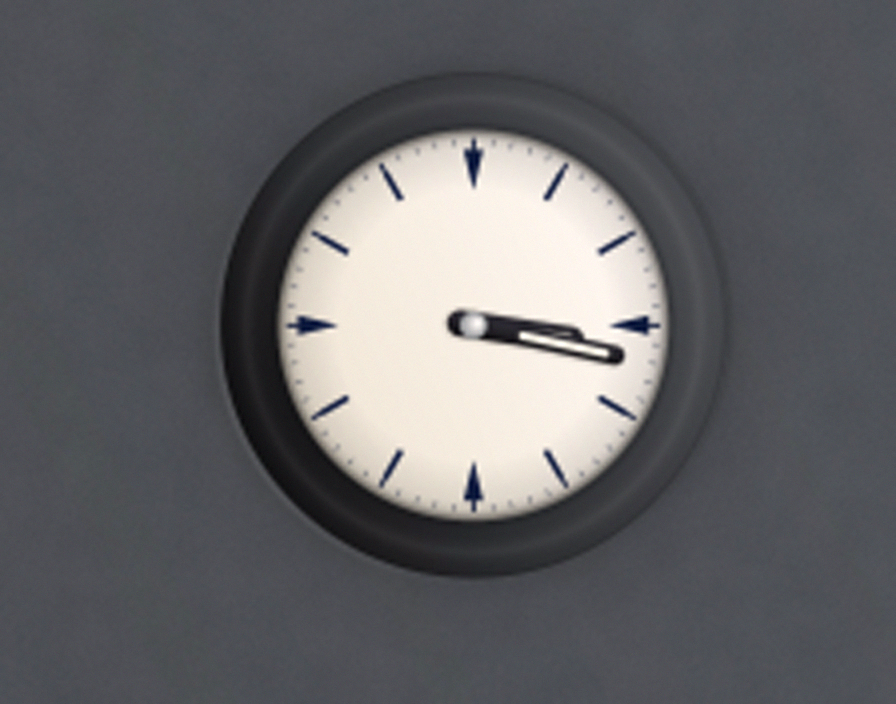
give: {"hour": 3, "minute": 17}
